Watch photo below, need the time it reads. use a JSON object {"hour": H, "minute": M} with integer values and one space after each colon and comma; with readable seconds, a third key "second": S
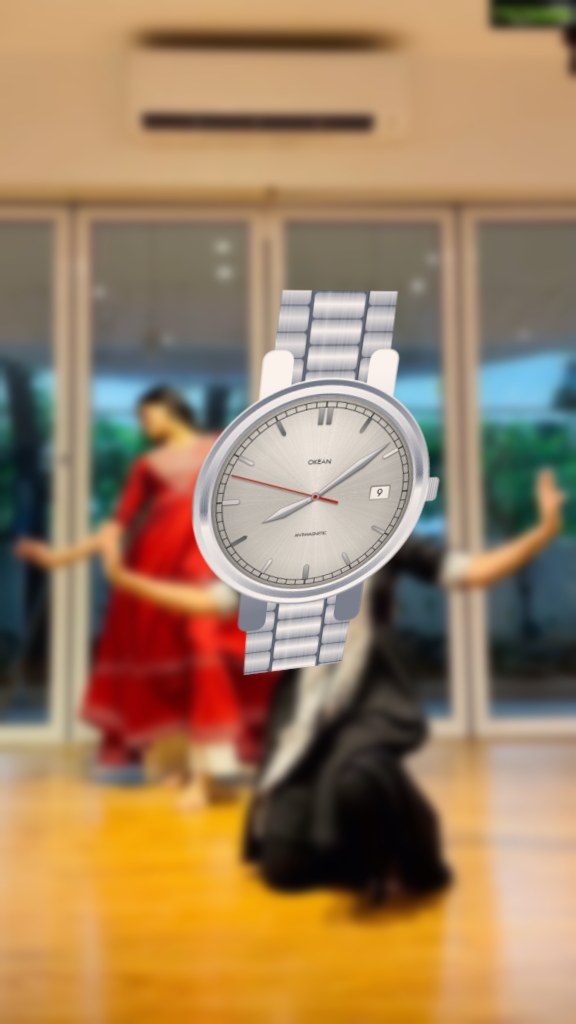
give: {"hour": 8, "minute": 8, "second": 48}
